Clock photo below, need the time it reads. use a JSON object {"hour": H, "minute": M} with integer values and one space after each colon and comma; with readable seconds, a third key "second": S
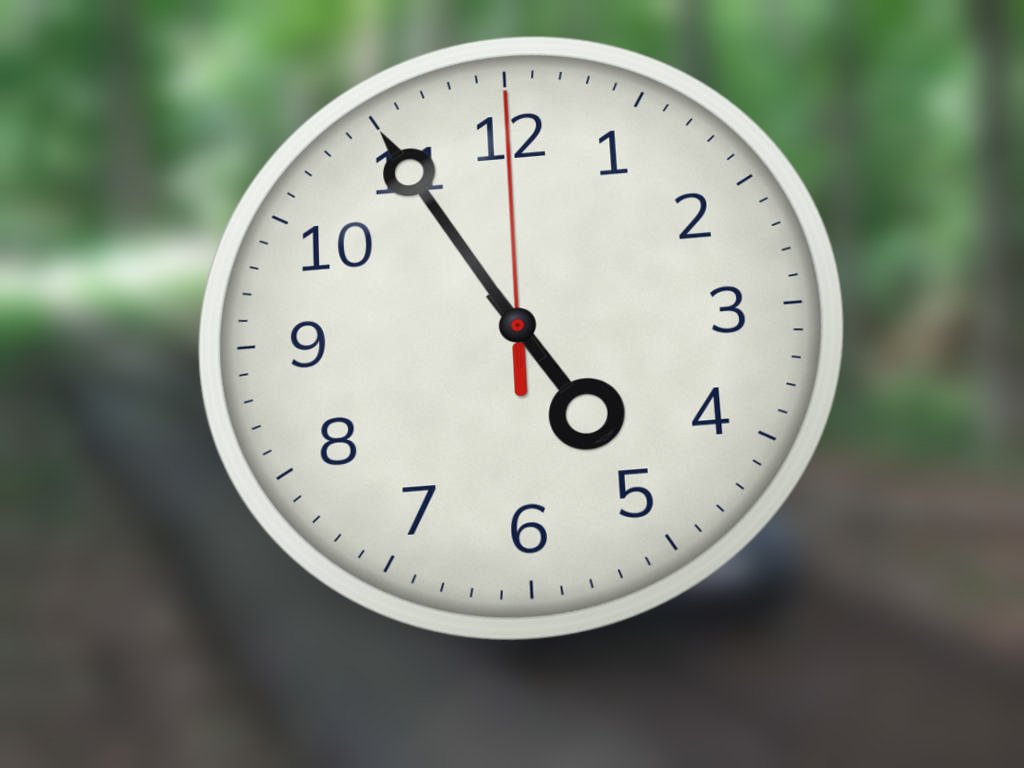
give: {"hour": 4, "minute": 55, "second": 0}
